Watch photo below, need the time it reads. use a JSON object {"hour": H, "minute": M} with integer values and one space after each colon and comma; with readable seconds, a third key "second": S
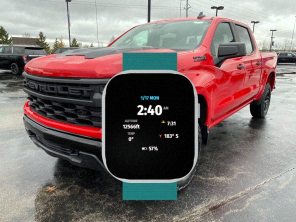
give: {"hour": 2, "minute": 40}
